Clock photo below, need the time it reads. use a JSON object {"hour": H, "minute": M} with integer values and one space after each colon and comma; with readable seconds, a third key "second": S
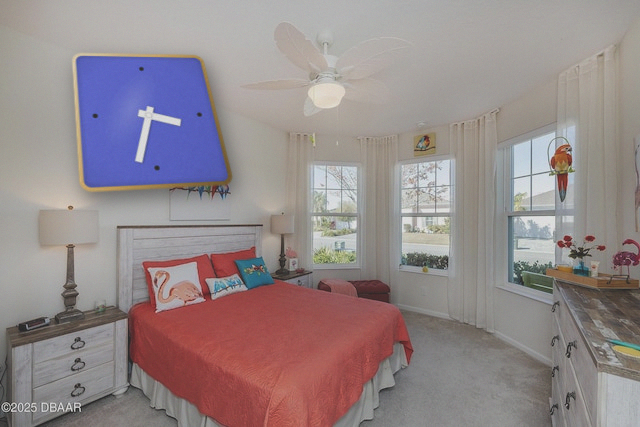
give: {"hour": 3, "minute": 33}
